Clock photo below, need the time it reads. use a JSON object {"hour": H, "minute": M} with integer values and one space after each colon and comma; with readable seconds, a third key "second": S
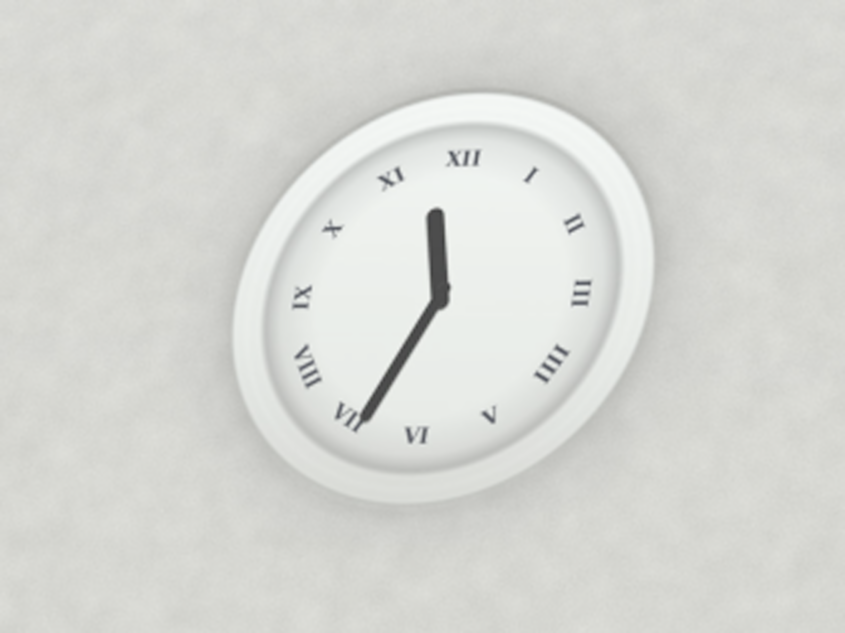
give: {"hour": 11, "minute": 34}
